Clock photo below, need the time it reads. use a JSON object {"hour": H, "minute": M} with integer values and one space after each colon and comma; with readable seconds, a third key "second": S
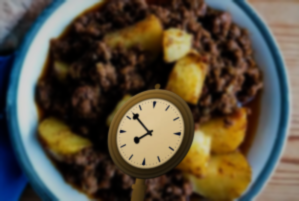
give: {"hour": 7, "minute": 52}
